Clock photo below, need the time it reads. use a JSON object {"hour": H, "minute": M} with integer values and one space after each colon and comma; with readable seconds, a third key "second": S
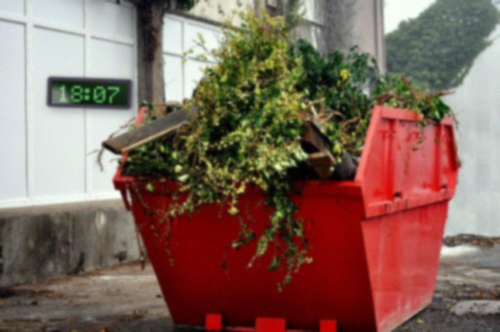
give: {"hour": 18, "minute": 7}
